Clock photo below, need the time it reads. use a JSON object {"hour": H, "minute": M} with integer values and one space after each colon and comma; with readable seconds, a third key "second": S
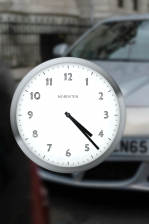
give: {"hour": 4, "minute": 23}
